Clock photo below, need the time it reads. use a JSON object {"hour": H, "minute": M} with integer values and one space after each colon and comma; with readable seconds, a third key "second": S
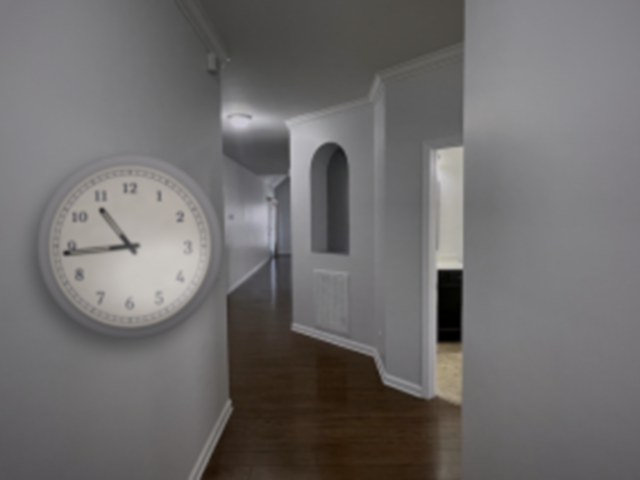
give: {"hour": 10, "minute": 44}
